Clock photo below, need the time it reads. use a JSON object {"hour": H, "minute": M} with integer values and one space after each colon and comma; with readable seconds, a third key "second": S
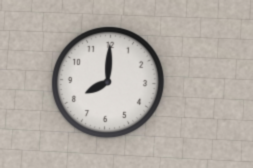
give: {"hour": 8, "minute": 0}
